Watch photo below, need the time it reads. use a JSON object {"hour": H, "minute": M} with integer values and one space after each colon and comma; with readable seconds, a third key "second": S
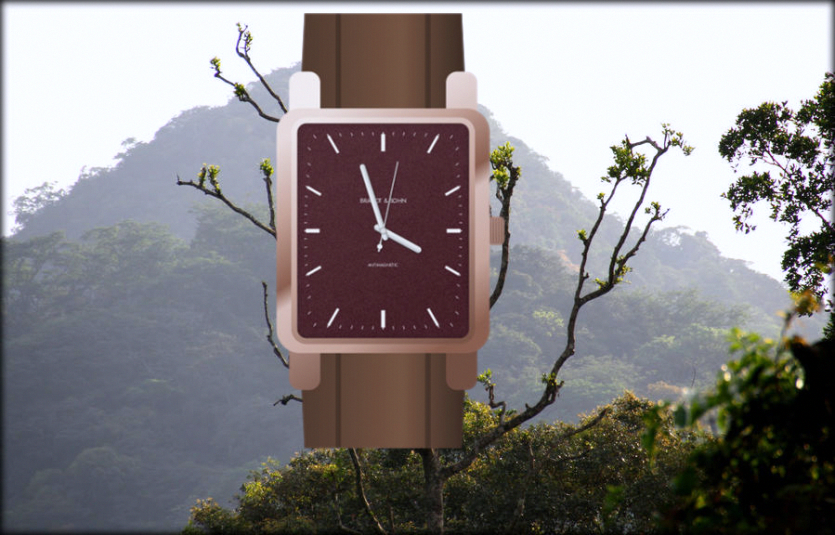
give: {"hour": 3, "minute": 57, "second": 2}
